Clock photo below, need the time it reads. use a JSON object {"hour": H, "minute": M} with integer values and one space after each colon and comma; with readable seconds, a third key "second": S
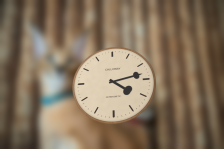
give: {"hour": 4, "minute": 13}
